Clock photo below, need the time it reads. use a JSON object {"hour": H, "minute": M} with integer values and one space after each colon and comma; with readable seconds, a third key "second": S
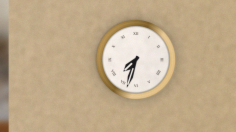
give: {"hour": 7, "minute": 33}
